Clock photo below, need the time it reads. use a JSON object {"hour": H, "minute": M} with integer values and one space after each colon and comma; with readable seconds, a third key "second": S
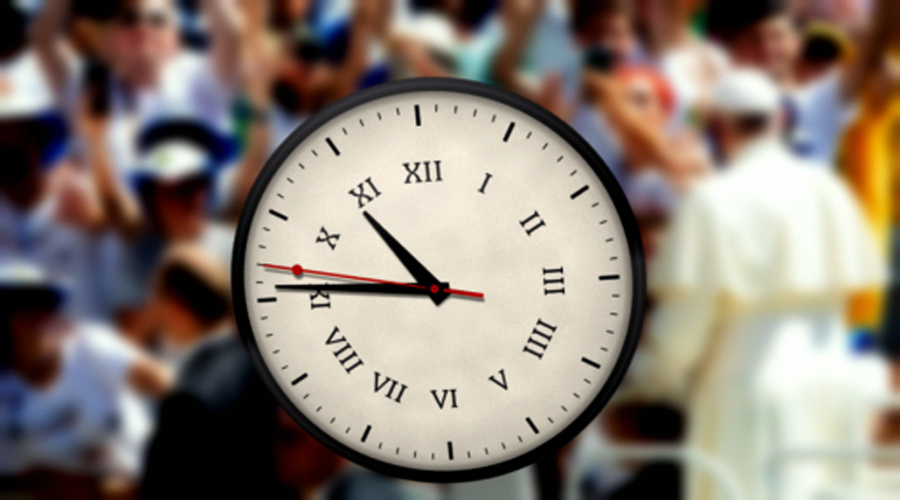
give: {"hour": 10, "minute": 45, "second": 47}
